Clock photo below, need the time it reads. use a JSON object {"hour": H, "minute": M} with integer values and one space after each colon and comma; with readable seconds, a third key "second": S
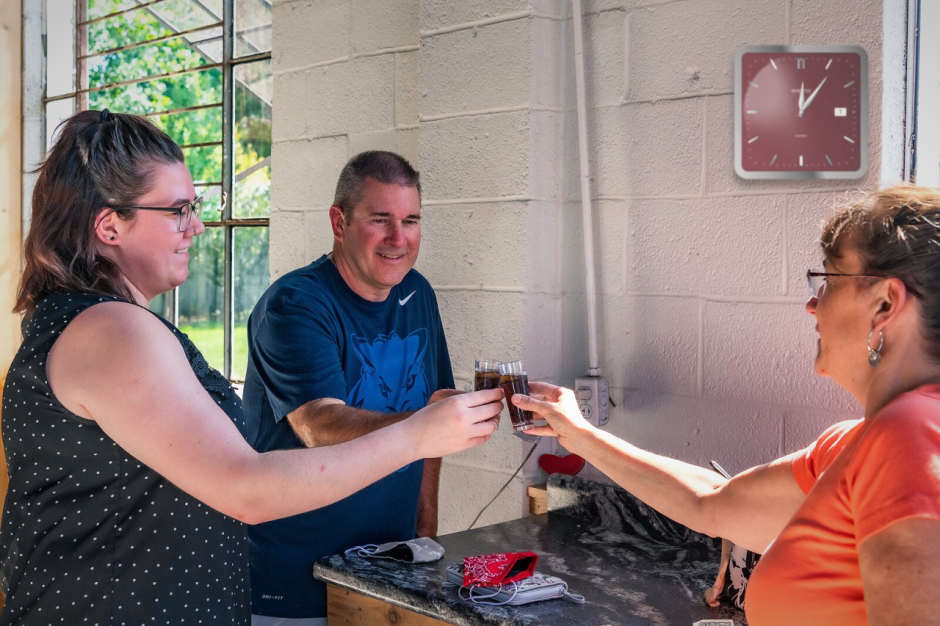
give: {"hour": 12, "minute": 6}
